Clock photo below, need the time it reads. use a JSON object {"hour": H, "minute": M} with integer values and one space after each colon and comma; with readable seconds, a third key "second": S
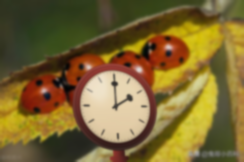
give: {"hour": 2, "minute": 0}
